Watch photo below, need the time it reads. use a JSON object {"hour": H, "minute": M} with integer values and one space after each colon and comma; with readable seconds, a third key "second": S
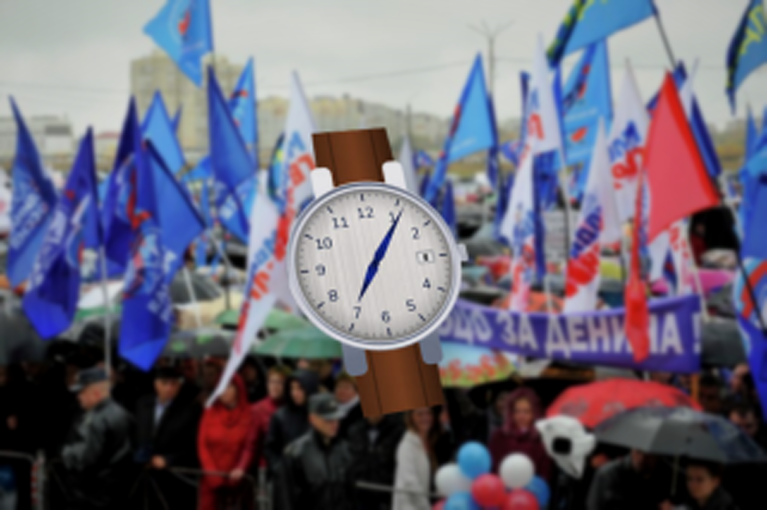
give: {"hour": 7, "minute": 6}
